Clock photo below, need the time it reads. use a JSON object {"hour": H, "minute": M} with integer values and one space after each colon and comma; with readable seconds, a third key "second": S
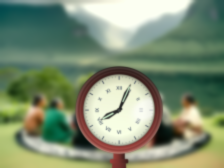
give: {"hour": 8, "minute": 4}
